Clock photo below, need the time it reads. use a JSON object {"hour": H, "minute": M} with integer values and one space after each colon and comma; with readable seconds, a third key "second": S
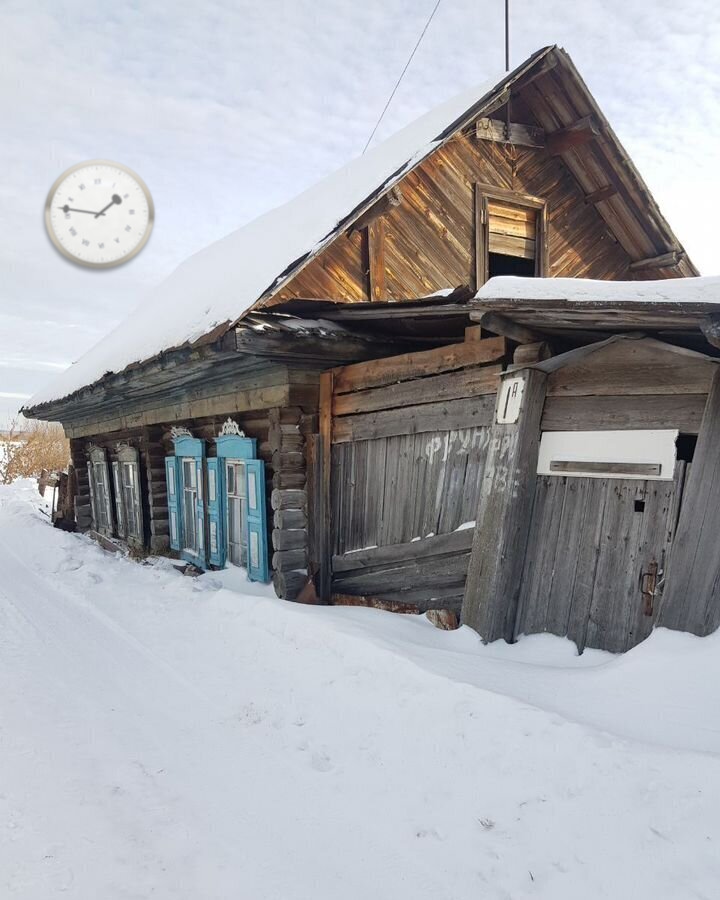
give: {"hour": 1, "minute": 47}
